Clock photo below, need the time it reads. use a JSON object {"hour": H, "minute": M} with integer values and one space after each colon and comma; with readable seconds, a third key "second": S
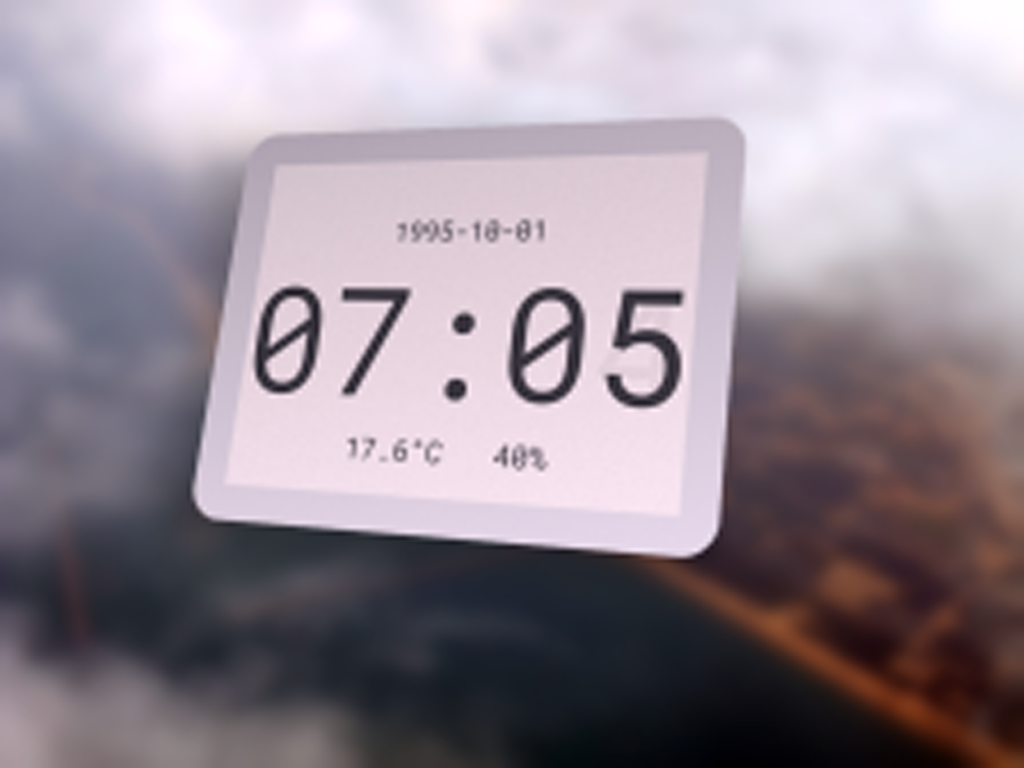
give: {"hour": 7, "minute": 5}
